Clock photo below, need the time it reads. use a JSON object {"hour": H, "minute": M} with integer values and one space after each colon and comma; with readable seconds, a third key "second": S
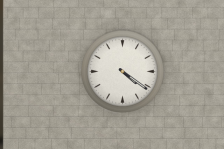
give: {"hour": 4, "minute": 21}
